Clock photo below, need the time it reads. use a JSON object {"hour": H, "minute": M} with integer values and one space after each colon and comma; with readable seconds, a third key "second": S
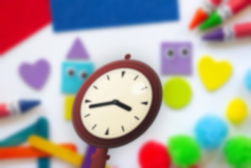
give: {"hour": 3, "minute": 43}
